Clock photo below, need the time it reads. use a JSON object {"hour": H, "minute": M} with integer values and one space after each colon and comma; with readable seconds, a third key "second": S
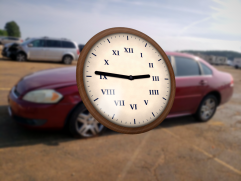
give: {"hour": 2, "minute": 46}
